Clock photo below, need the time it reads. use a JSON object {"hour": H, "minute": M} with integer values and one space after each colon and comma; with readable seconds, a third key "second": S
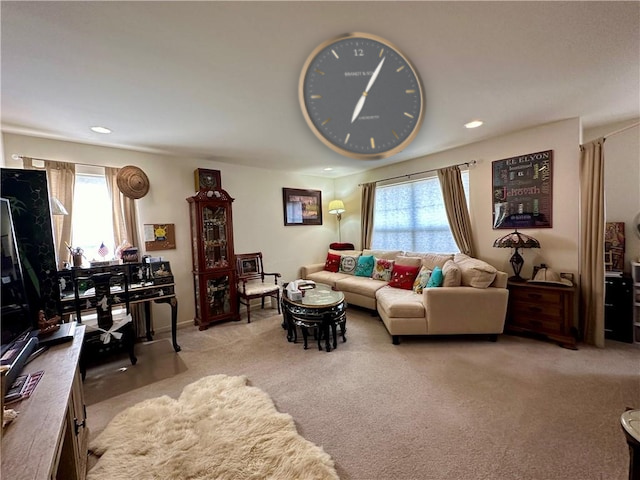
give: {"hour": 7, "minute": 6}
